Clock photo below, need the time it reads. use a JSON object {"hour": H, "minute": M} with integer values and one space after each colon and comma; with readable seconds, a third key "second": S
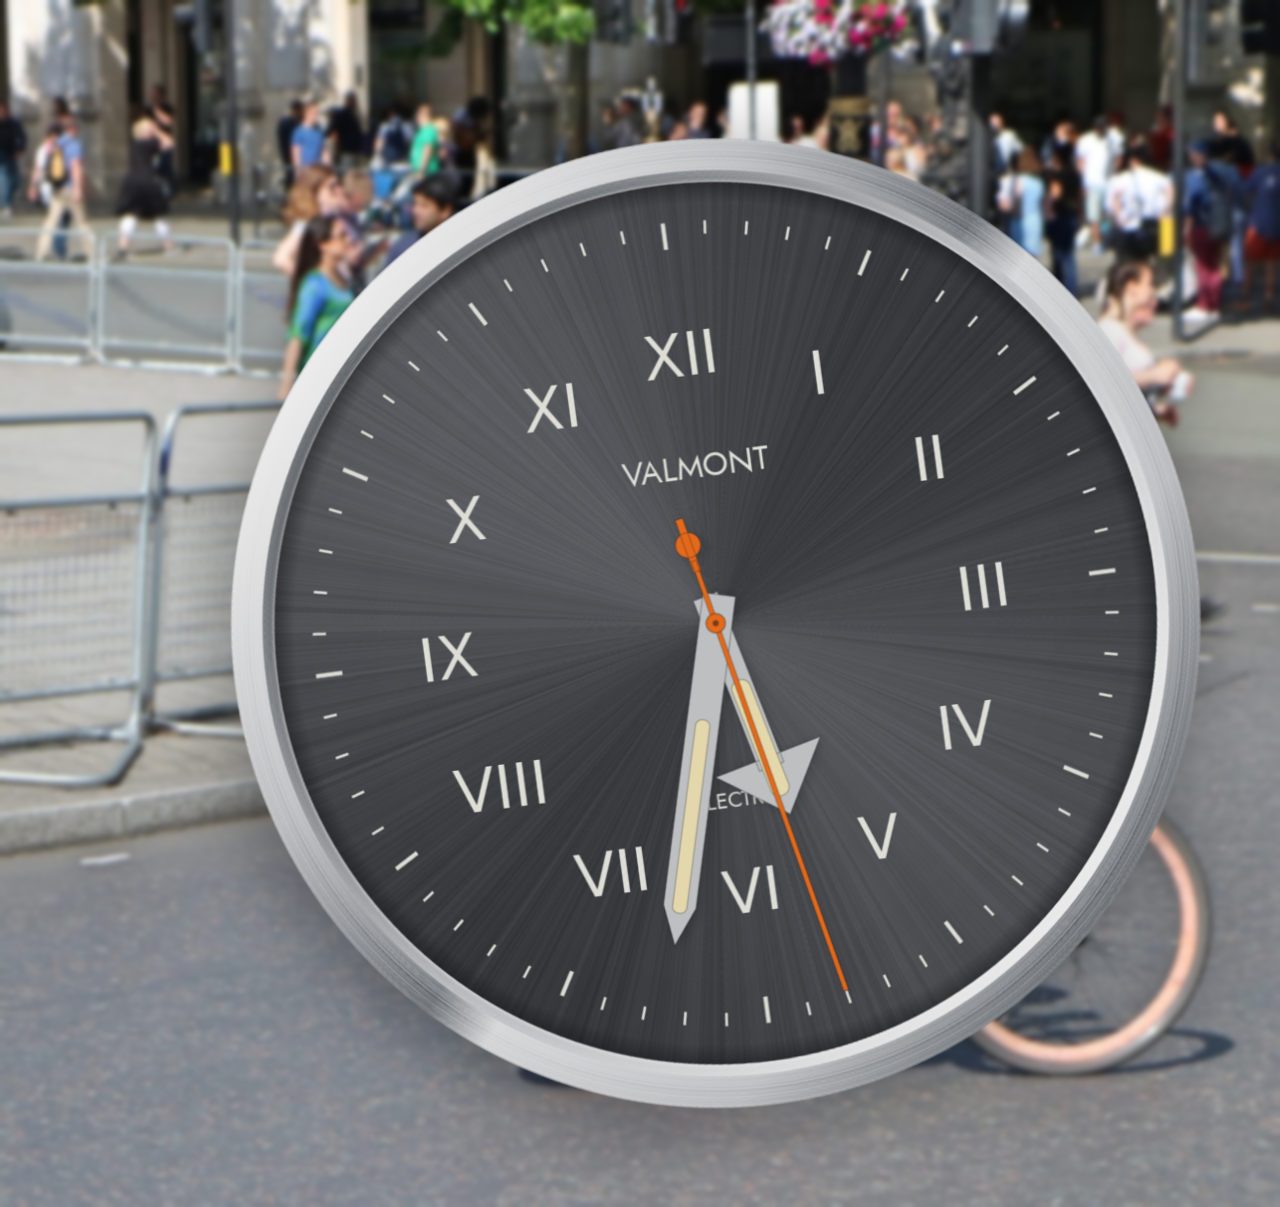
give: {"hour": 5, "minute": 32, "second": 28}
